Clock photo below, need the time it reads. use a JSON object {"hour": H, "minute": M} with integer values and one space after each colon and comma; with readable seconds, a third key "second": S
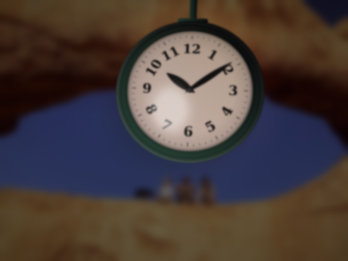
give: {"hour": 10, "minute": 9}
